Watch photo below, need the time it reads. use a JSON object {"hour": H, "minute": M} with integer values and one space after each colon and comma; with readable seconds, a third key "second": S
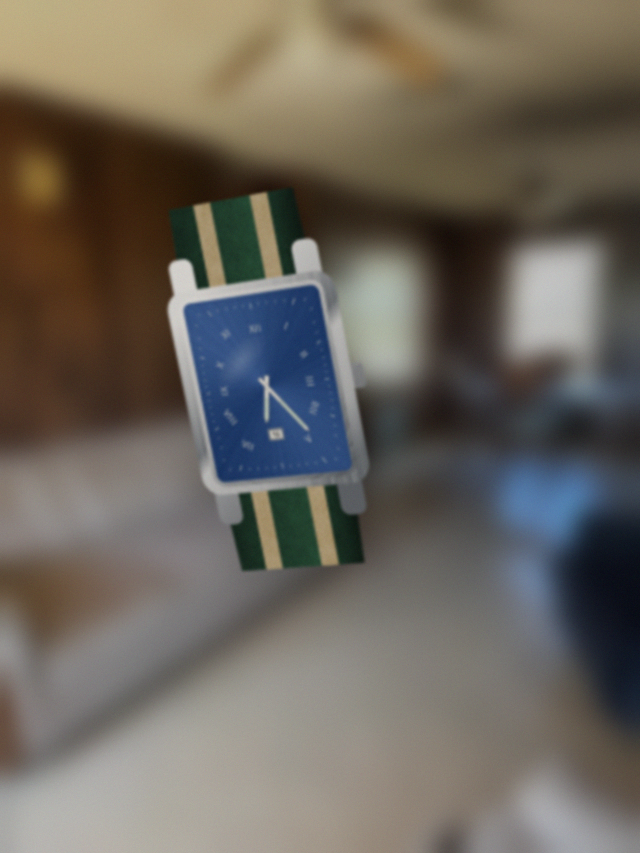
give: {"hour": 6, "minute": 24}
